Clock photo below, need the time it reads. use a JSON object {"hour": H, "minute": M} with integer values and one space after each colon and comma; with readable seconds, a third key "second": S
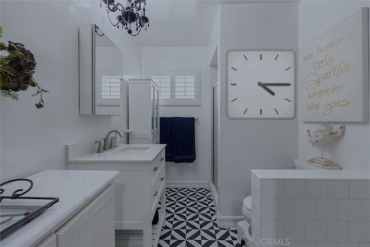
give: {"hour": 4, "minute": 15}
